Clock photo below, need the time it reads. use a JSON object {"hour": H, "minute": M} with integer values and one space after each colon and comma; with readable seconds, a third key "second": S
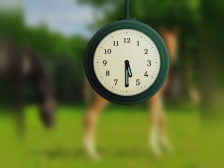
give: {"hour": 5, "minute": 30}
